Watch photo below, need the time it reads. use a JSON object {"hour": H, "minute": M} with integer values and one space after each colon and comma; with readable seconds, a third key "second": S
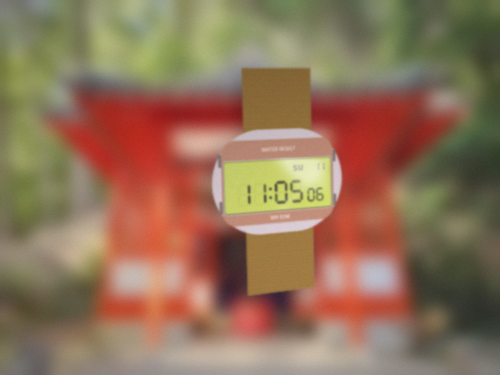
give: {"hour": 11, "minute": 5, "second": 6}
